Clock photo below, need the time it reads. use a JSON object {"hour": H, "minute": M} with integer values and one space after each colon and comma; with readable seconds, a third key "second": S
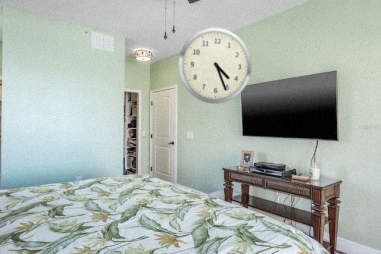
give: {"hour": 4, "minute": 26}
